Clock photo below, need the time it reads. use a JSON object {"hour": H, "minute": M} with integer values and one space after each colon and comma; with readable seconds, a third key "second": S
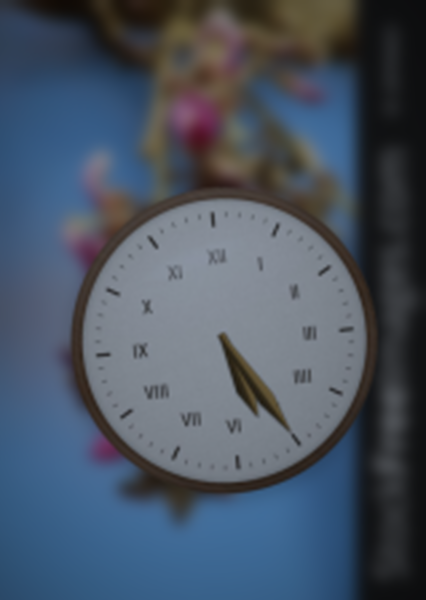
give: {"hour": 5, "minute": 25}
